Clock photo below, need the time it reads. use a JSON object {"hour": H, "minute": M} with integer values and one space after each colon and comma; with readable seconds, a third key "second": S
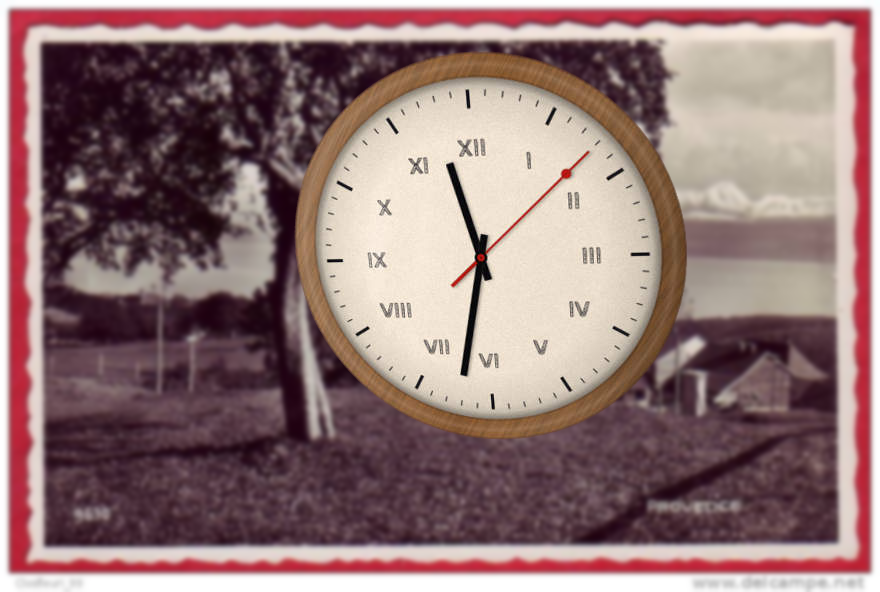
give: {"hour": 11, "minute": 32, "second": 8}
